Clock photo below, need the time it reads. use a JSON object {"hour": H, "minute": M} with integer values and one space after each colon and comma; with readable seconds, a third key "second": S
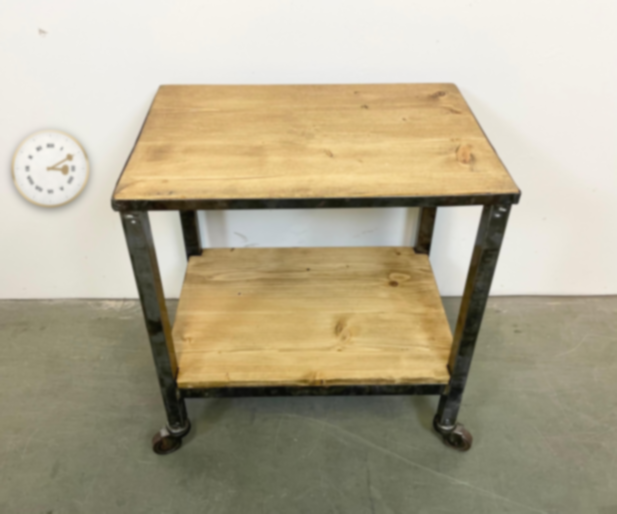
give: {"hour": 3, "minute": 10}
